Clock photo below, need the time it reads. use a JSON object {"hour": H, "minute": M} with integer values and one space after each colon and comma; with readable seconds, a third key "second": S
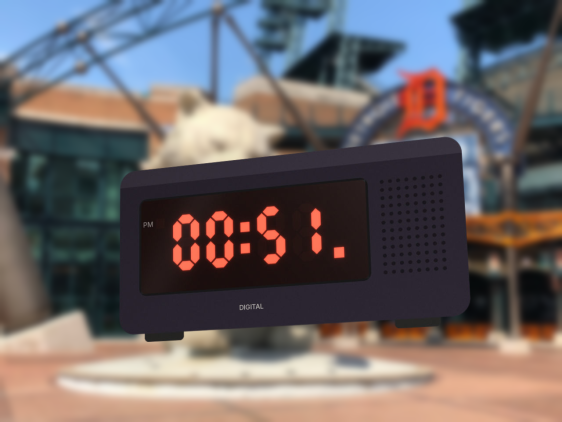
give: {"hour": 0, "minute": 51}
